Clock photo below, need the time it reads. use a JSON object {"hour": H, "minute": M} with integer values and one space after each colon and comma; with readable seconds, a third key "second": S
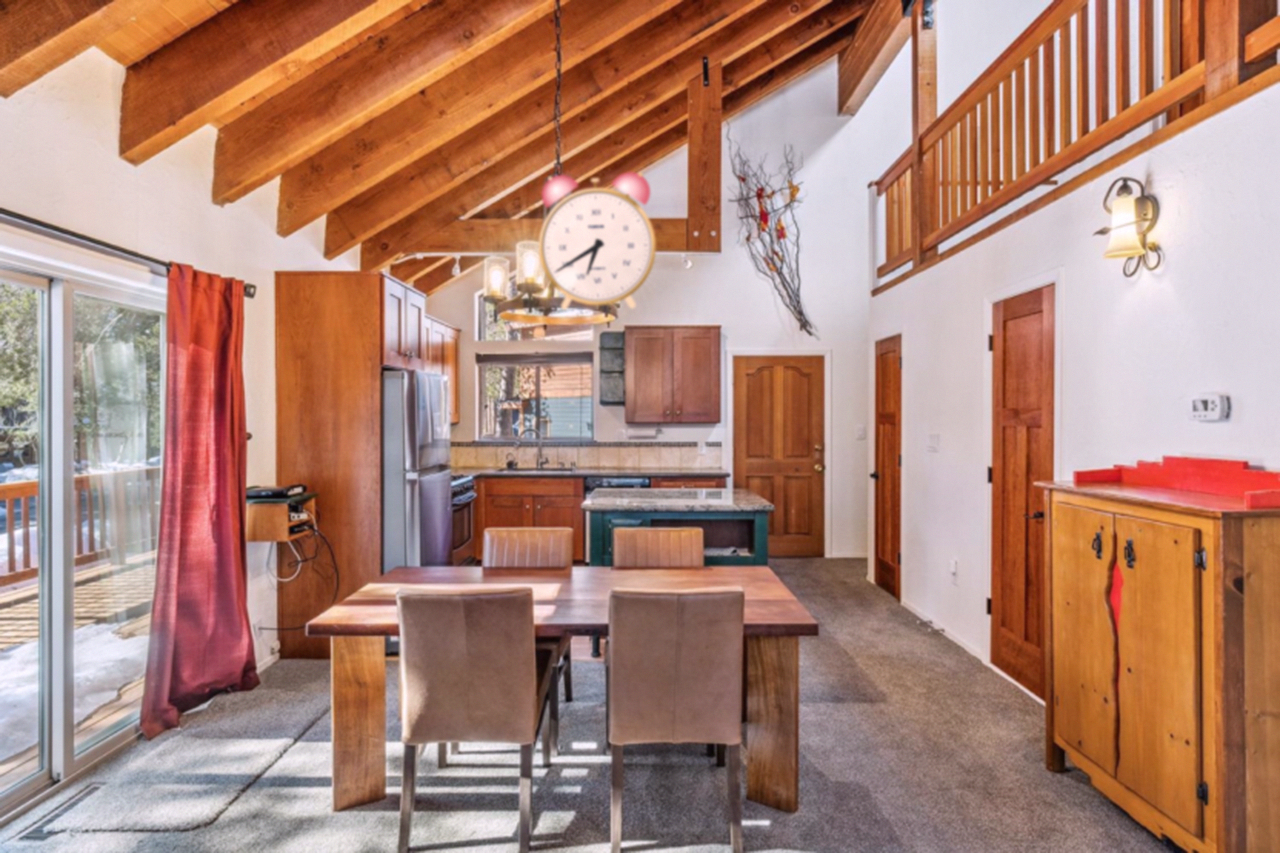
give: {"hour": 6, "minute": 40}
